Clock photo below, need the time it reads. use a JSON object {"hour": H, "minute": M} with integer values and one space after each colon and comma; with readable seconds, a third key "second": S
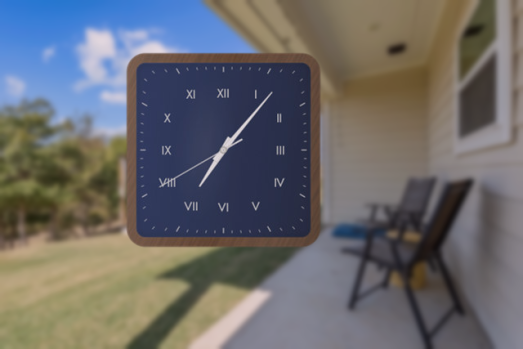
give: {"hour": 7, "minute": 6, "second": 40}
